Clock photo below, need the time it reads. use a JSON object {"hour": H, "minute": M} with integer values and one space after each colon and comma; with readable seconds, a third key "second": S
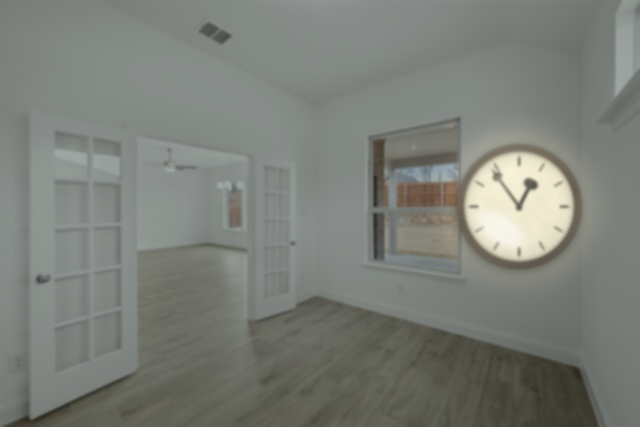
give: {"hour": 12, "minute": 54}
